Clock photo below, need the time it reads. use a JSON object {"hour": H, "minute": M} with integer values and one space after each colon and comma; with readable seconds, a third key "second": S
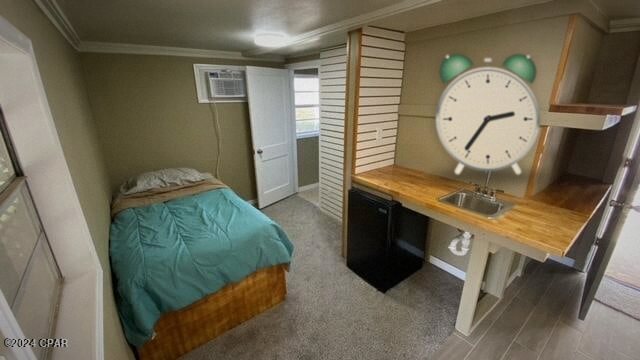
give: {"hour": 2, "minute": 36}
